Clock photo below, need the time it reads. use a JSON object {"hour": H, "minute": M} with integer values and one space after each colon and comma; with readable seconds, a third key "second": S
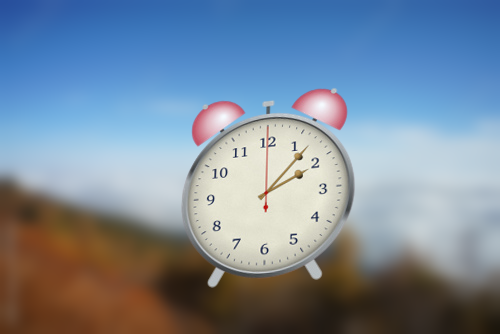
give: {"hour": 2, "minute": 7, "second": 0}
